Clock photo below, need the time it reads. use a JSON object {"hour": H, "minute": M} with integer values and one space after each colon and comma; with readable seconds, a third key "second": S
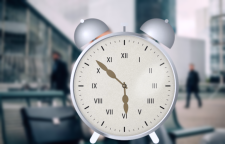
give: {"hour": 5, "minute": 52}
